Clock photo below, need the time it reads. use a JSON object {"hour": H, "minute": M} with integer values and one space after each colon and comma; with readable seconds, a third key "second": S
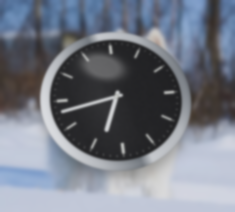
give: {"hour": 6, "minute": 43}
